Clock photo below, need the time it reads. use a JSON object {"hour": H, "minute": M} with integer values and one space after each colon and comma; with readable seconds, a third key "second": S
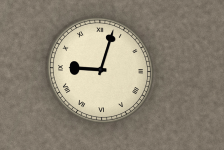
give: {"hour": 9, "minute": 3}
